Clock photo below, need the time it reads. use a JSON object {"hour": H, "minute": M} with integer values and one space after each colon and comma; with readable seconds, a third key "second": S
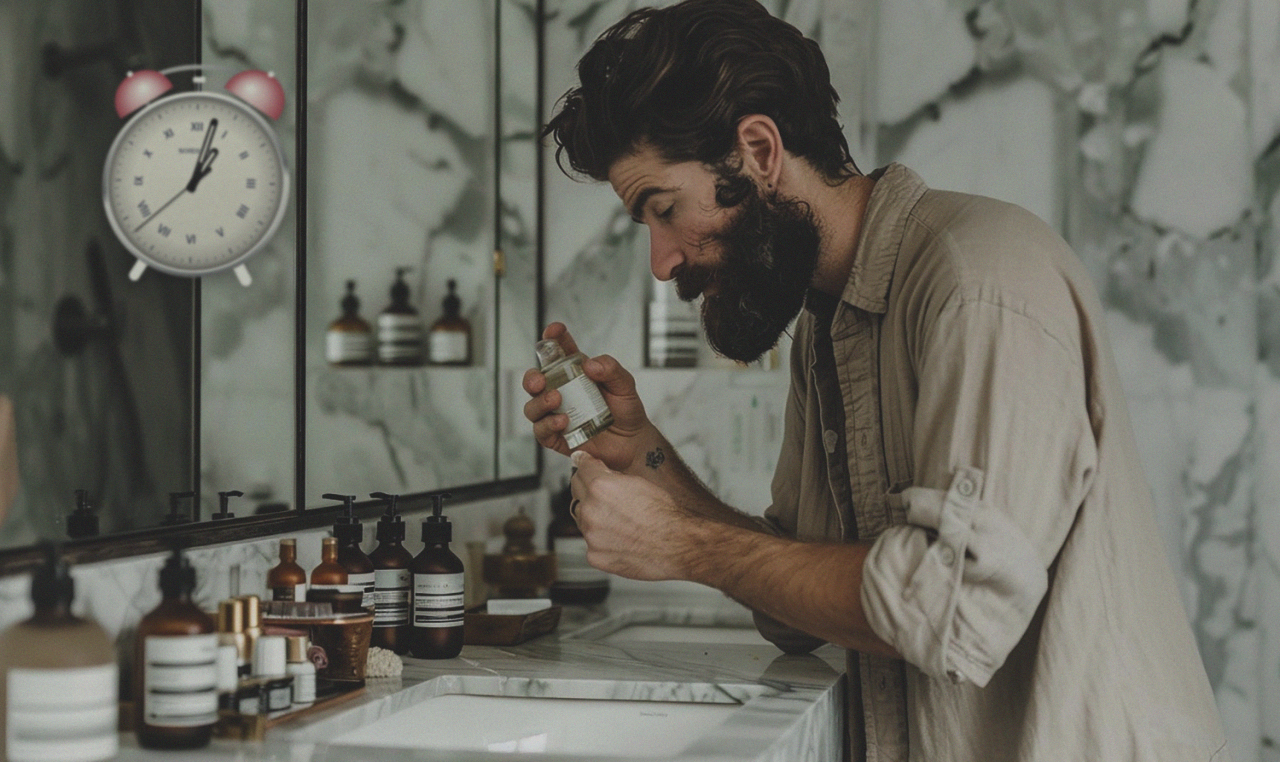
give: {"hour": 1, "minute": 2, "second": 38}
